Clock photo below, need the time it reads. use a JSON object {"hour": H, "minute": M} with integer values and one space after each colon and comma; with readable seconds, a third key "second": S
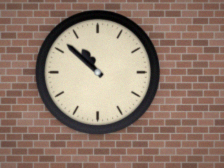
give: {"hour": 10, "minute": 52}
